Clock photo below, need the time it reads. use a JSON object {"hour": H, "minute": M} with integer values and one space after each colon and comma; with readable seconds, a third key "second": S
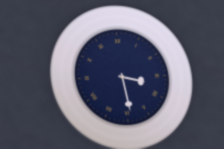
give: {"hour": 3, "minute": 29}
